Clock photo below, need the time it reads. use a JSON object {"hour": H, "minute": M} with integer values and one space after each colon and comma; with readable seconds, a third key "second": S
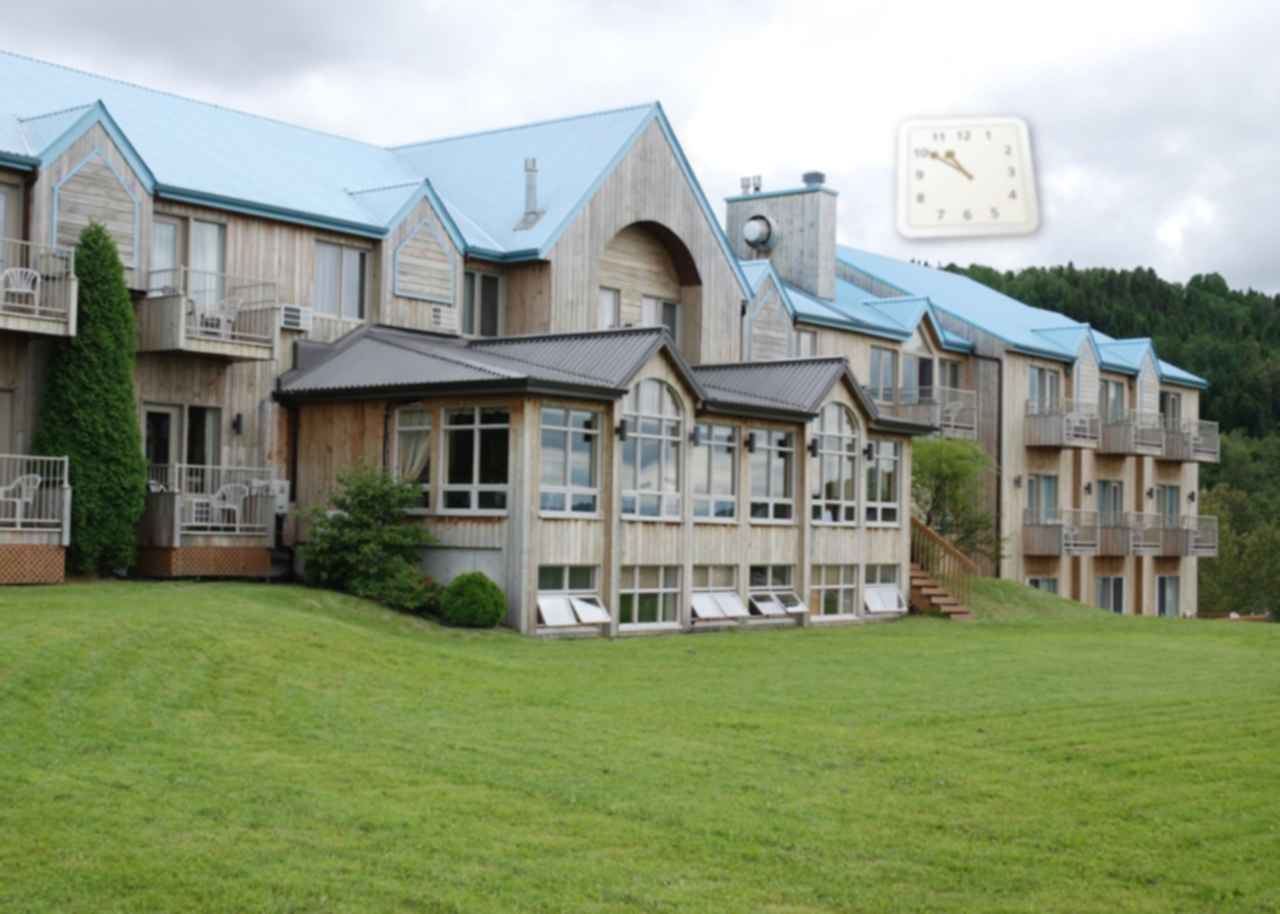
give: {"hour": 10, "minute": 51}
